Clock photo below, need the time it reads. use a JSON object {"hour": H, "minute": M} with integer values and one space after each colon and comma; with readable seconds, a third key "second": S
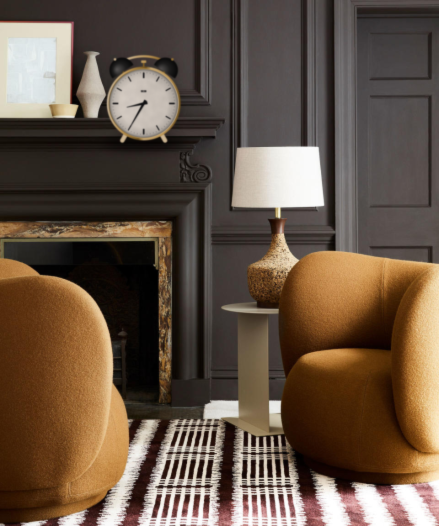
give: {"hour": 8, "minute": 35}
